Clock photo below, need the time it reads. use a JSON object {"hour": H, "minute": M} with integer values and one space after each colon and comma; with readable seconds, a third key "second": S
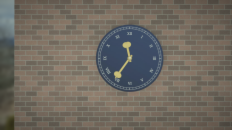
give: {"hour": 11, "minute": 36}
